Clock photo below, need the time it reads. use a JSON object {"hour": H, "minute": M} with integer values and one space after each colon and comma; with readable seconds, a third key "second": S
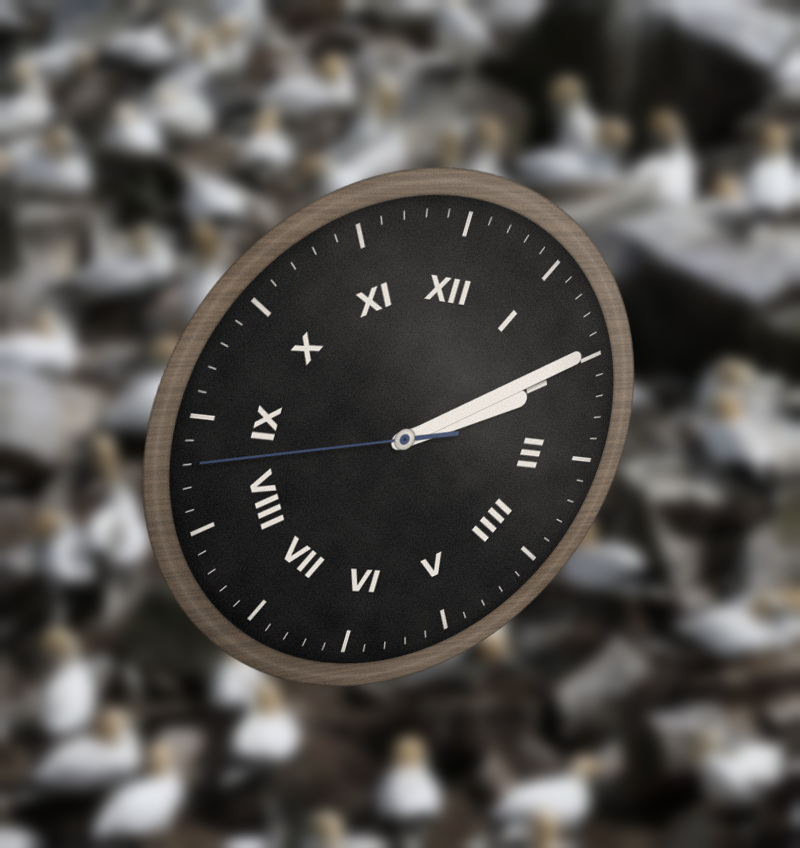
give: {"hour": 2, "minute": 9, "second": 43}
